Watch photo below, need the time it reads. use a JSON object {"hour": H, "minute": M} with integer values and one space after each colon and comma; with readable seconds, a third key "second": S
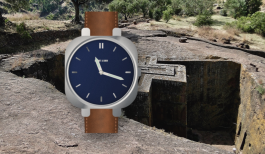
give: {"hour": 11, "minute": 18}
